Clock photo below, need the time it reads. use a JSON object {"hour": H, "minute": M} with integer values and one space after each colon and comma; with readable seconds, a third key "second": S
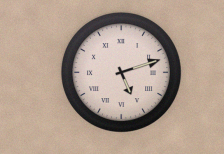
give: {"hour": 5, "minute": 12}
